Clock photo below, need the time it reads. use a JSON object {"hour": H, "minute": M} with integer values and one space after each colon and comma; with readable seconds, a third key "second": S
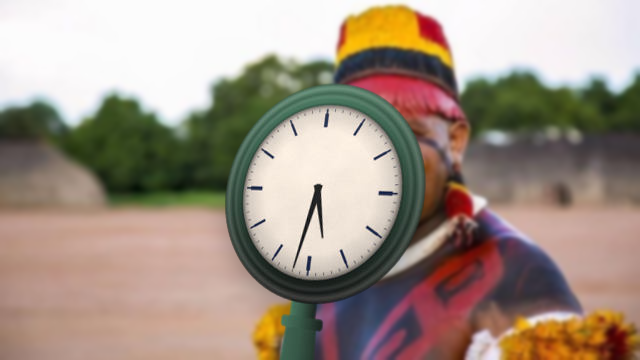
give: {"hour": 5, "minute": 32}
